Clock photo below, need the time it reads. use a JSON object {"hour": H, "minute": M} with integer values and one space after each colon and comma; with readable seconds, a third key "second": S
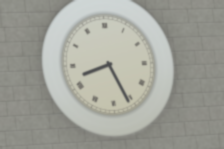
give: {"hour": 8, "minute": 26}
